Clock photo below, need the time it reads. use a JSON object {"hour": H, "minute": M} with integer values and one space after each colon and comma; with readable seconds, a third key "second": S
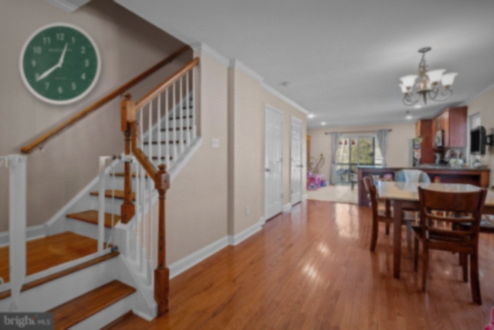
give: {"hour": 12, "minute": 39}
